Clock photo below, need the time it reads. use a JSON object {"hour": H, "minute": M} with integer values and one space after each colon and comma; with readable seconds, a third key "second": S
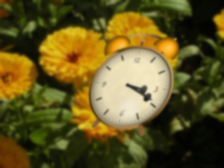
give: {"hour": 3, "minute": 19}
